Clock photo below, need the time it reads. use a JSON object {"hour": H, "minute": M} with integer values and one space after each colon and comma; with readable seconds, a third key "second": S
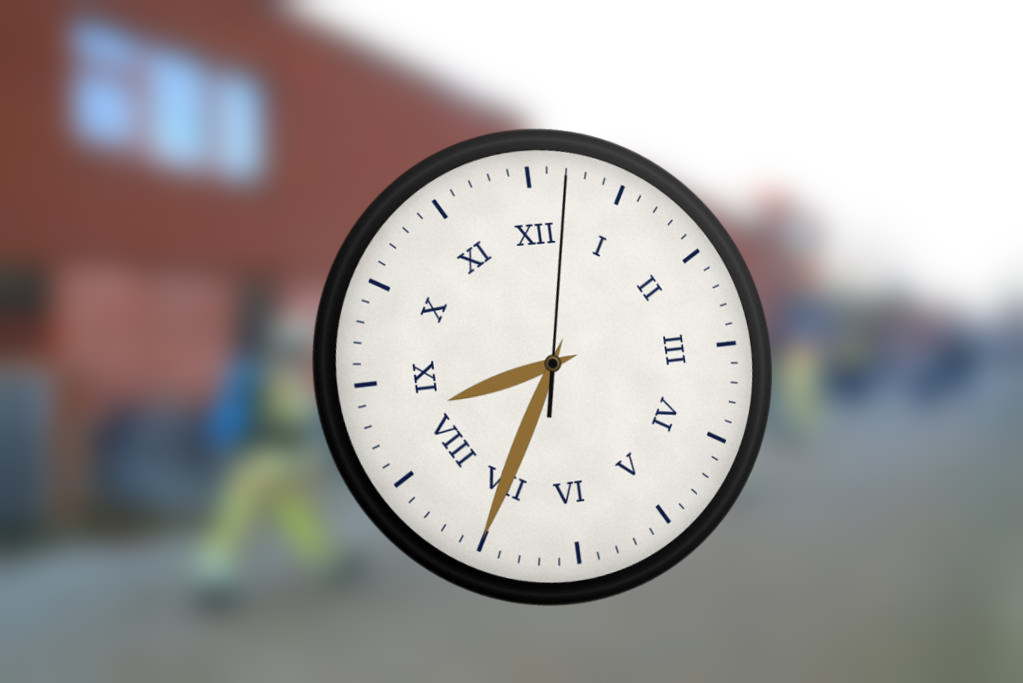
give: {"hour": 8, "minute": 35, "second": 2}
